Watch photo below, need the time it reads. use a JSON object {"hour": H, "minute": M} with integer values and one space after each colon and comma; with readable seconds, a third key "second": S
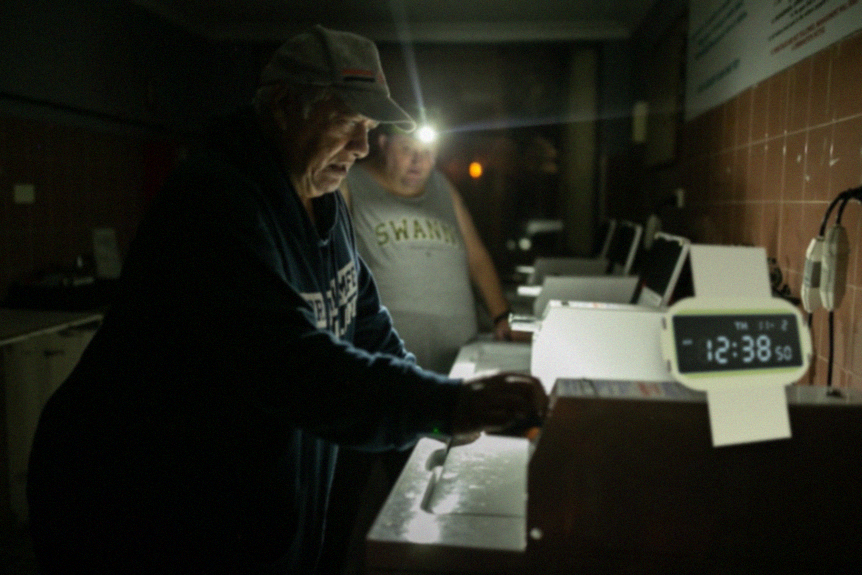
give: {"hour": 12, "minute": 38, "second": 50}
